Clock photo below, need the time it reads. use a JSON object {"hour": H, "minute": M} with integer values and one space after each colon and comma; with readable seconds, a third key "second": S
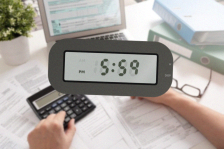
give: {"hour": 5, "minute": 59}
